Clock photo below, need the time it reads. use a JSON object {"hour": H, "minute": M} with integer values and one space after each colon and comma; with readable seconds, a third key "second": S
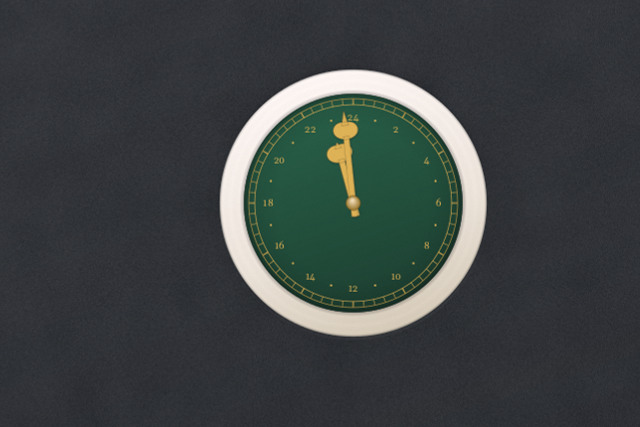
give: {"hour": 22, "minute": 59}
